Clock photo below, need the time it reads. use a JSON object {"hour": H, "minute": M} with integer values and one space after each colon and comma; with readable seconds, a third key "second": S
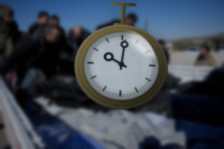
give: {"hour": 10, "minute": 1}
